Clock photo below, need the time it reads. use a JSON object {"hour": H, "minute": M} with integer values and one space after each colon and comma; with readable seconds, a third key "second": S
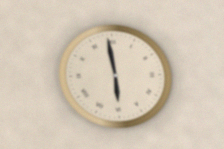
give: {"hour": 5, "minute": 59}
